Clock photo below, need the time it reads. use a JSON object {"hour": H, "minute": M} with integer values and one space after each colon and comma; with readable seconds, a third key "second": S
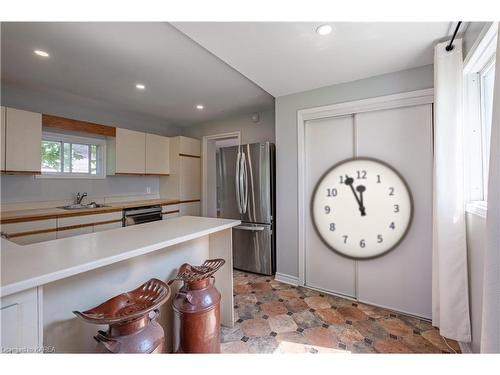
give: {"hour": 11, "minute": 56}
